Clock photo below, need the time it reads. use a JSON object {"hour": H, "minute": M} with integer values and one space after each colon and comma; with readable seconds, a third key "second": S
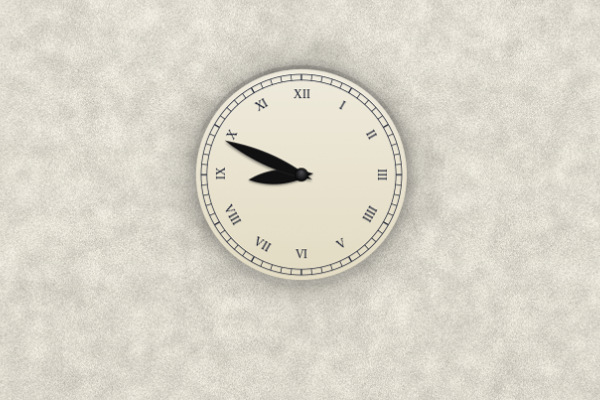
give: {"hour": 8, "minute": 49}
